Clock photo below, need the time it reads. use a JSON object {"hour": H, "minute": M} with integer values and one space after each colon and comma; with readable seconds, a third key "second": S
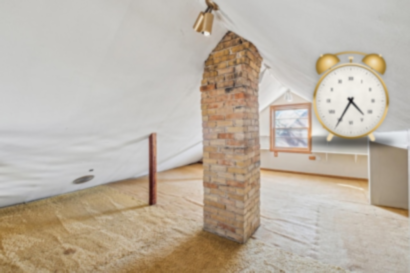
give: {"hour": 4, "minute": 35}
